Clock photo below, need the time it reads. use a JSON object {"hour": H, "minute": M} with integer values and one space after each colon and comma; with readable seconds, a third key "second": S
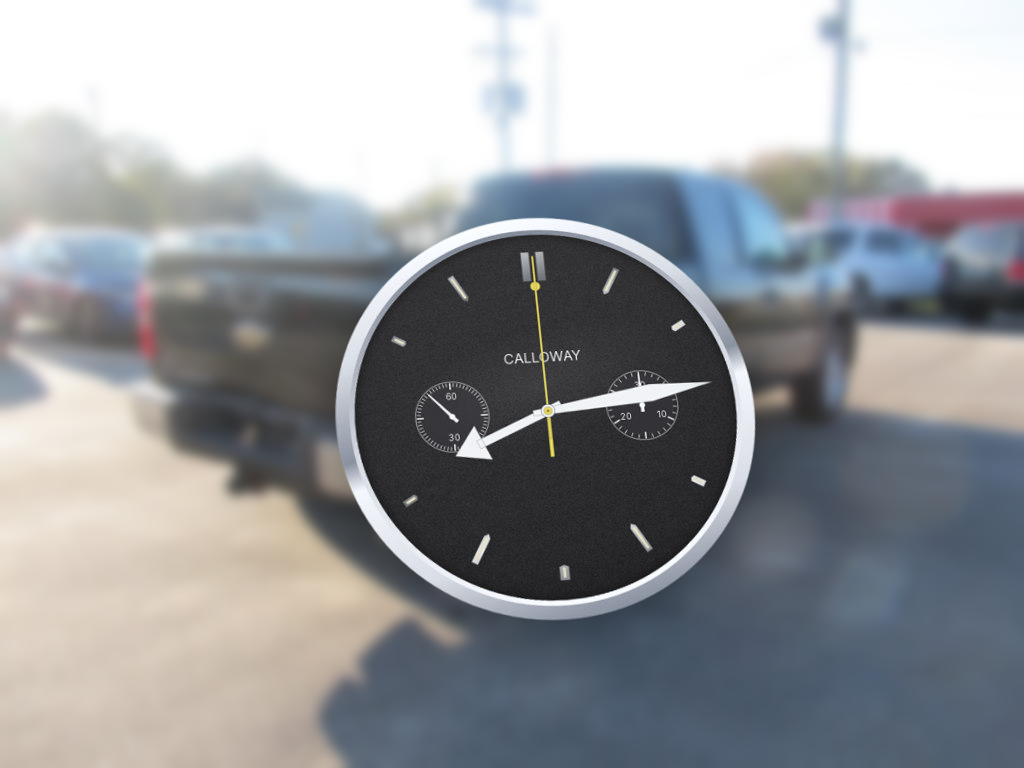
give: {"hour": 8, "minute": 13, "second": 53}
